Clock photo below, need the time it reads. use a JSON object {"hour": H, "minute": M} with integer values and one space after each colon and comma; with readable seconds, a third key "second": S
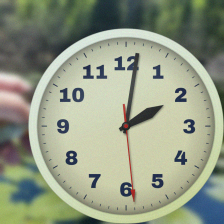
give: {"hour": 2, "minute": 1, "second": 29}
